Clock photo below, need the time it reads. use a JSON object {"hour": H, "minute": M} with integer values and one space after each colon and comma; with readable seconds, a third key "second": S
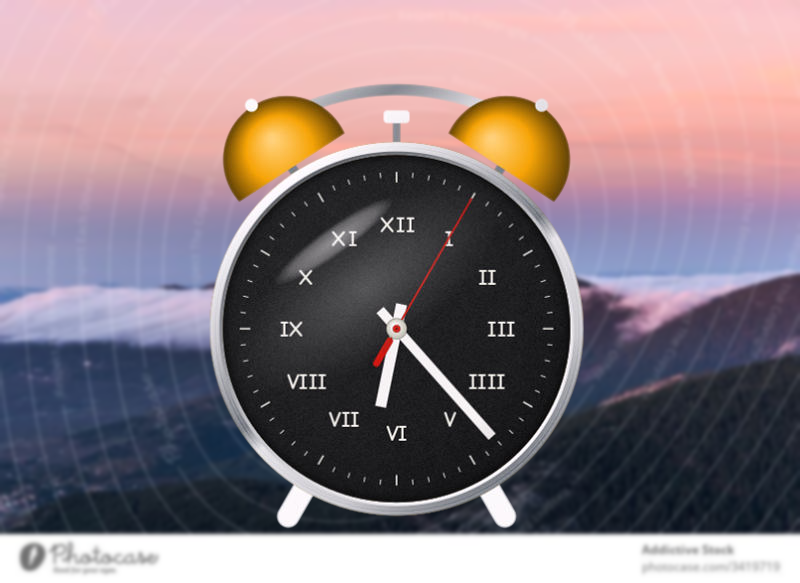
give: {"hour": 6, "minute": 23, "second": 5}
